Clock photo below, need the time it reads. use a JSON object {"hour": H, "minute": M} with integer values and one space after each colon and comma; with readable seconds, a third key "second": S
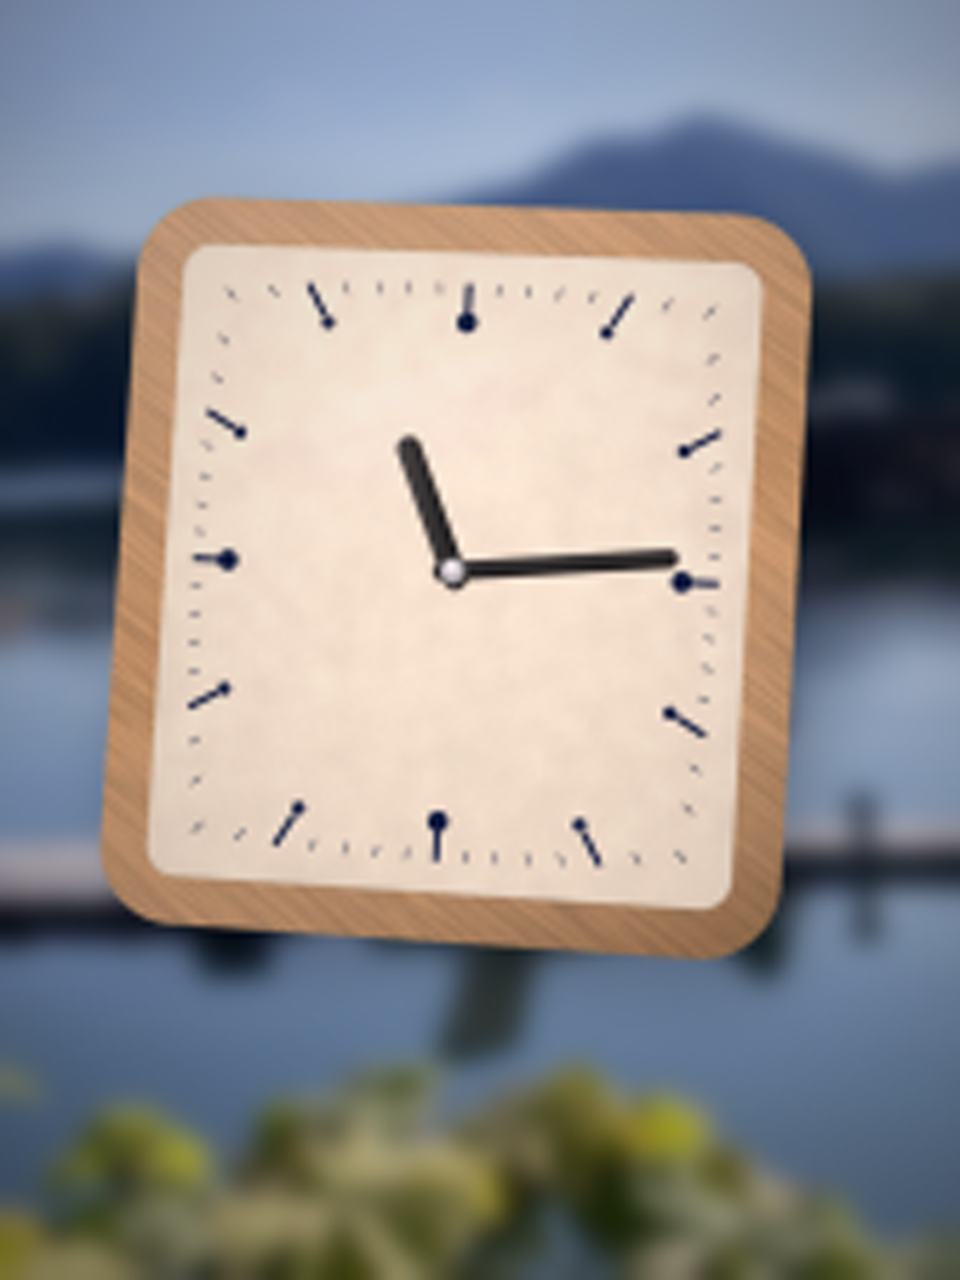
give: {"hour": 11, "minute": 14}
